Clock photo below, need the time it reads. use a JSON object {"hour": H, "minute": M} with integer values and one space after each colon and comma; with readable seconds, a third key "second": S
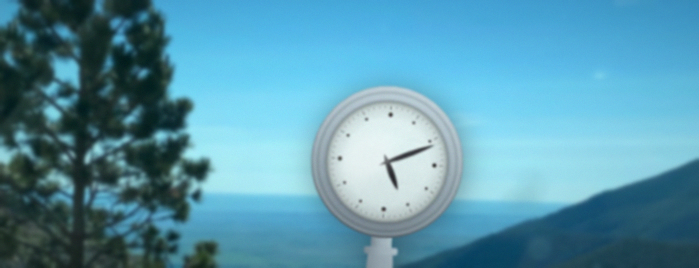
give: {"hour": 5, "minute": 11}
